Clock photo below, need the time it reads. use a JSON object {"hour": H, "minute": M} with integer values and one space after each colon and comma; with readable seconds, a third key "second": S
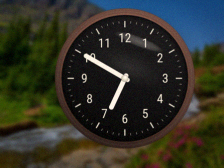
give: {"hour": 6, "minute": 50}
